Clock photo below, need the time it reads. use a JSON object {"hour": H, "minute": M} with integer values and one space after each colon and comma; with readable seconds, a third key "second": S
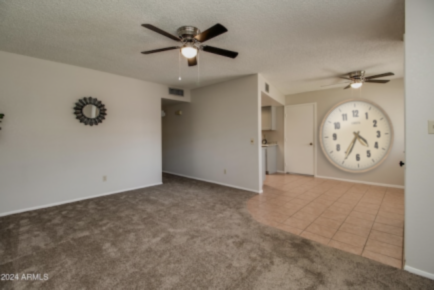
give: {"hour": 4, "minute": 35}
